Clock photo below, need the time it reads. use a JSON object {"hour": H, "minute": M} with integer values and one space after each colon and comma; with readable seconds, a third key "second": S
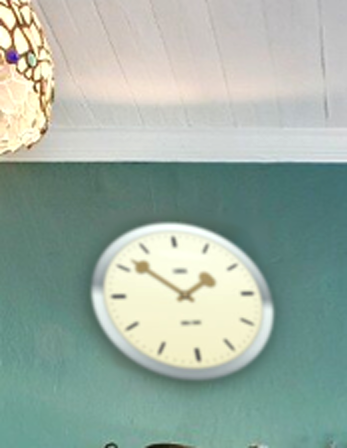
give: {"hour": 1, "minute": 52}
